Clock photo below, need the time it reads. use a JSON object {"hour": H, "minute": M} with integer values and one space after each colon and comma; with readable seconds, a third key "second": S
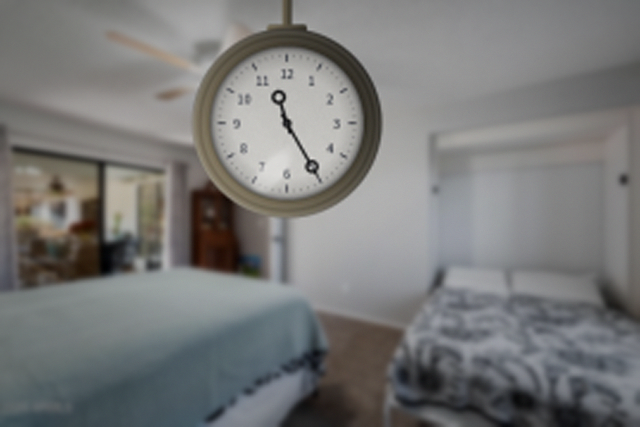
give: {"hour": 11, "minute": 25}
